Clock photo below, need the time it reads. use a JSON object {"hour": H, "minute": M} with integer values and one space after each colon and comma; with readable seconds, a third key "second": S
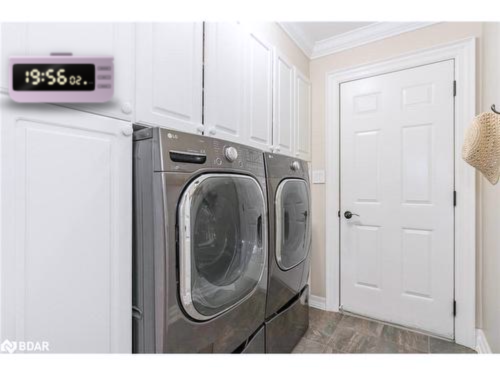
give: {"hour": 19, "minute": 56}
